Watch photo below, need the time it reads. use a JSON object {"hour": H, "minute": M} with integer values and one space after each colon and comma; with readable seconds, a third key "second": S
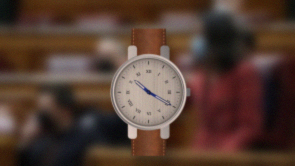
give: {"hour": 10, "minute": 20}
